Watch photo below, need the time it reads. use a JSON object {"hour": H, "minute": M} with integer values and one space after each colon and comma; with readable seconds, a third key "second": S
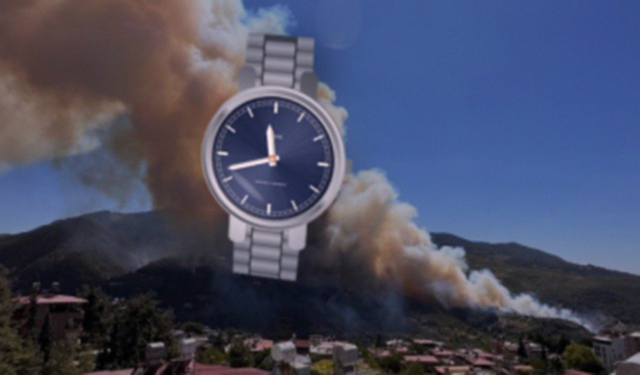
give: {"hour": 11, "minute": 42}
